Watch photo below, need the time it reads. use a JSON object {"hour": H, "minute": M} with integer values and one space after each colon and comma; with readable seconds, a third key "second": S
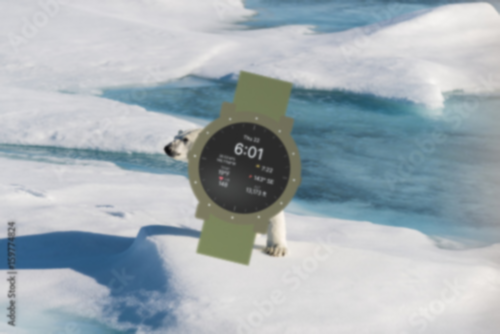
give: {"hour": 6, "minute": 1}
